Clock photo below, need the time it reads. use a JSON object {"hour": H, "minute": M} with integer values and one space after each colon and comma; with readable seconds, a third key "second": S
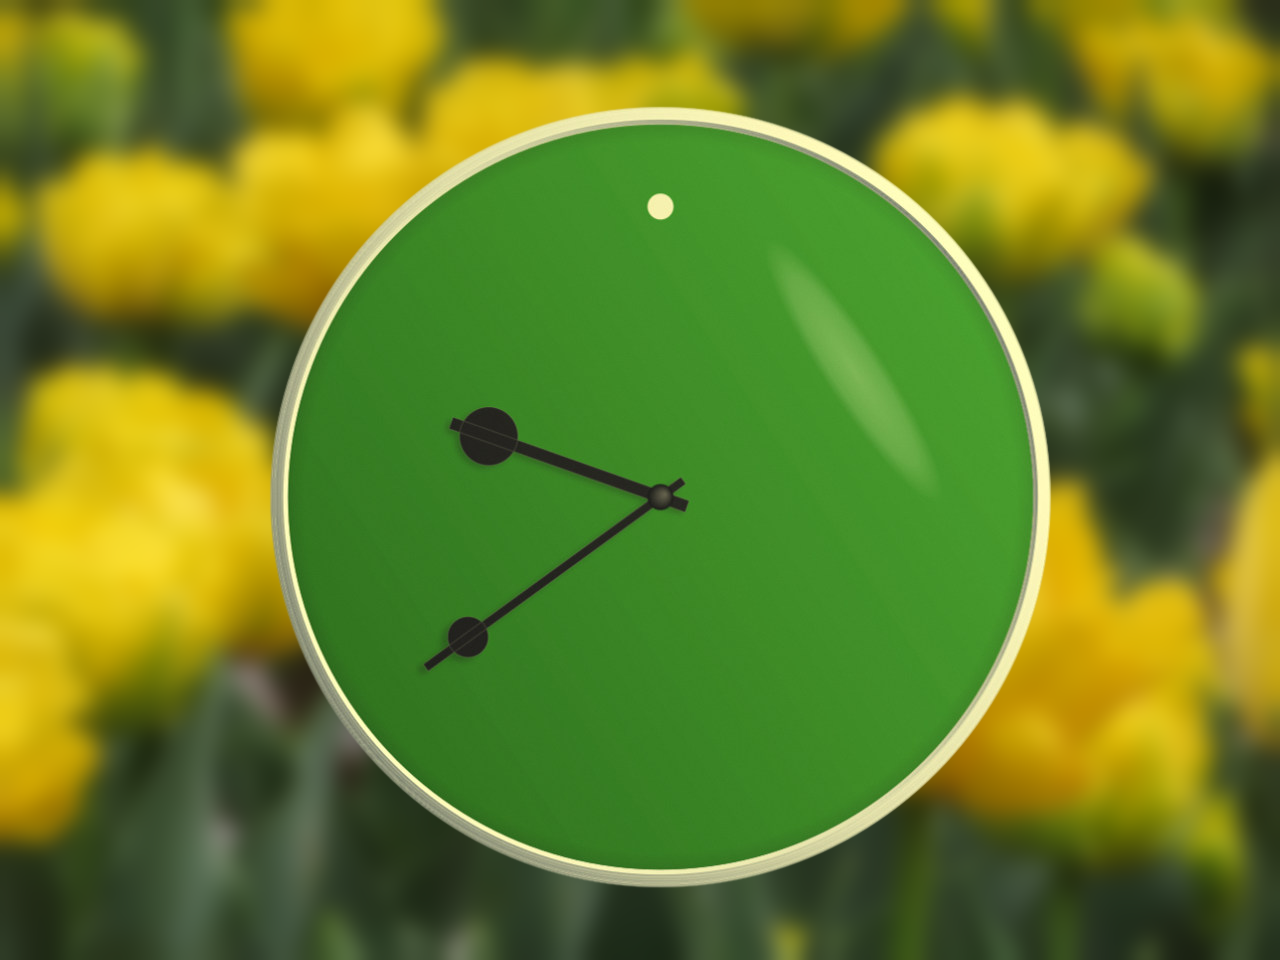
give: {"hour": 9, "minute": 39}
